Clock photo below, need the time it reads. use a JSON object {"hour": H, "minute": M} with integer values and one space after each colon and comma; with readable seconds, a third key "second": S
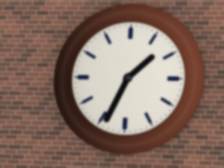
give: {"hour": 1, "minute": 34}
